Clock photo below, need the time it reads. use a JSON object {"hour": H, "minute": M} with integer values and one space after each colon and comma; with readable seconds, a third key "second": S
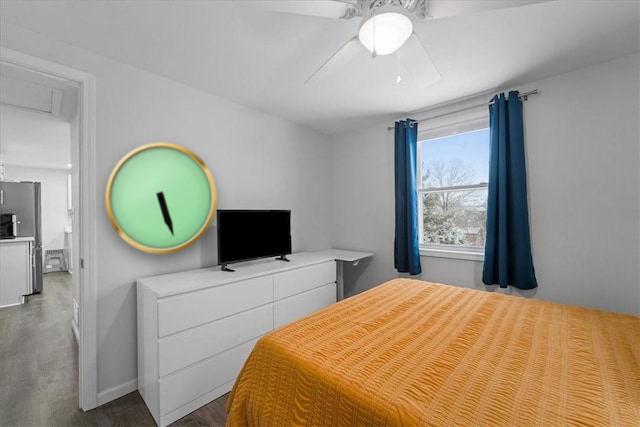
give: {"hour": 5, "minute": 27}
